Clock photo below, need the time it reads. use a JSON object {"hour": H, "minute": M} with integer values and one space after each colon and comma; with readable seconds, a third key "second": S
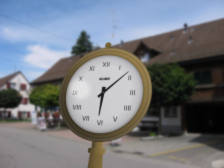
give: {"hour": 6, "minute": 8}
